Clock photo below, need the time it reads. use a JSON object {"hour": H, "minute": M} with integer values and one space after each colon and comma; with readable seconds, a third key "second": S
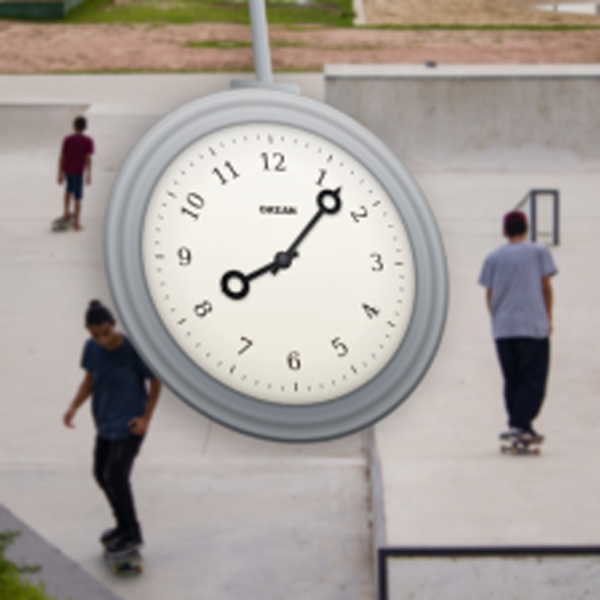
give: {"hour": 8, "minute": 7}
